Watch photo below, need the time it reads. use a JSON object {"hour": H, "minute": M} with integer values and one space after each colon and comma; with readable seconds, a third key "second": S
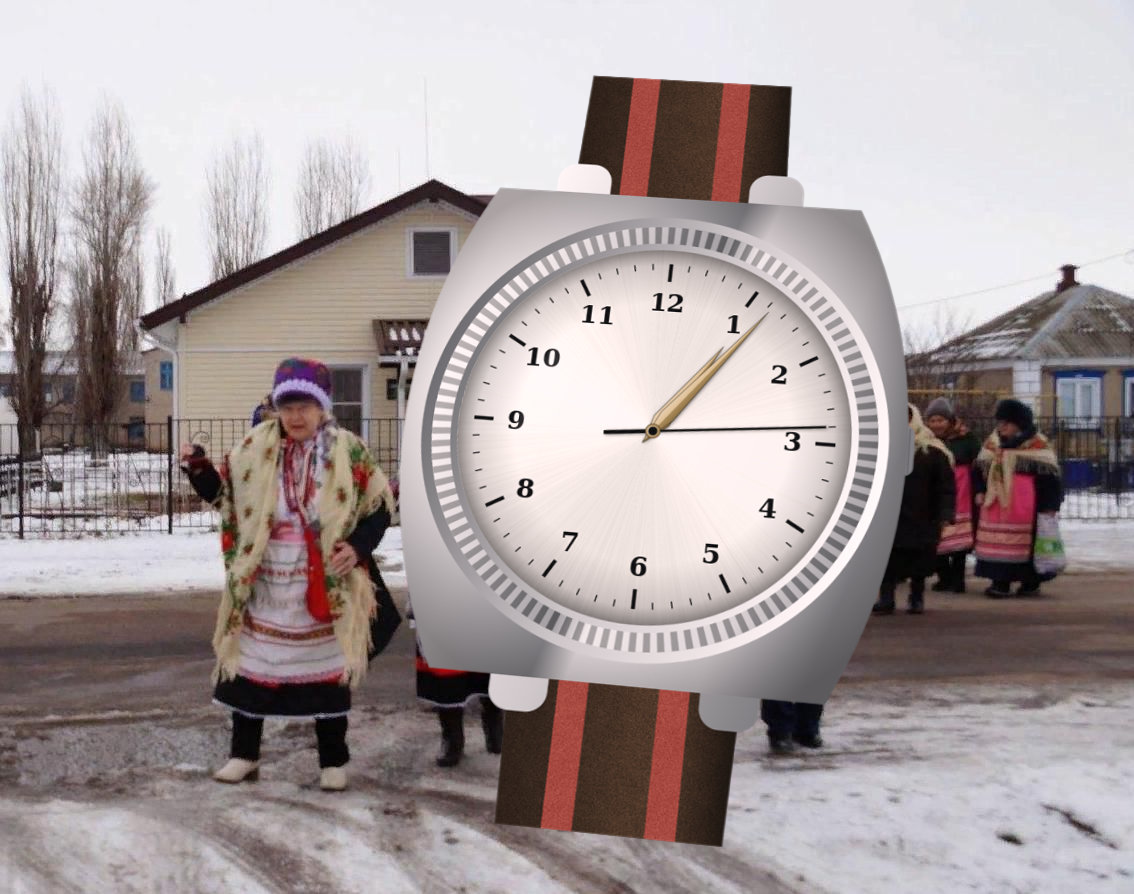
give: {"hour": 1, "minute": 6, "second": 14}
